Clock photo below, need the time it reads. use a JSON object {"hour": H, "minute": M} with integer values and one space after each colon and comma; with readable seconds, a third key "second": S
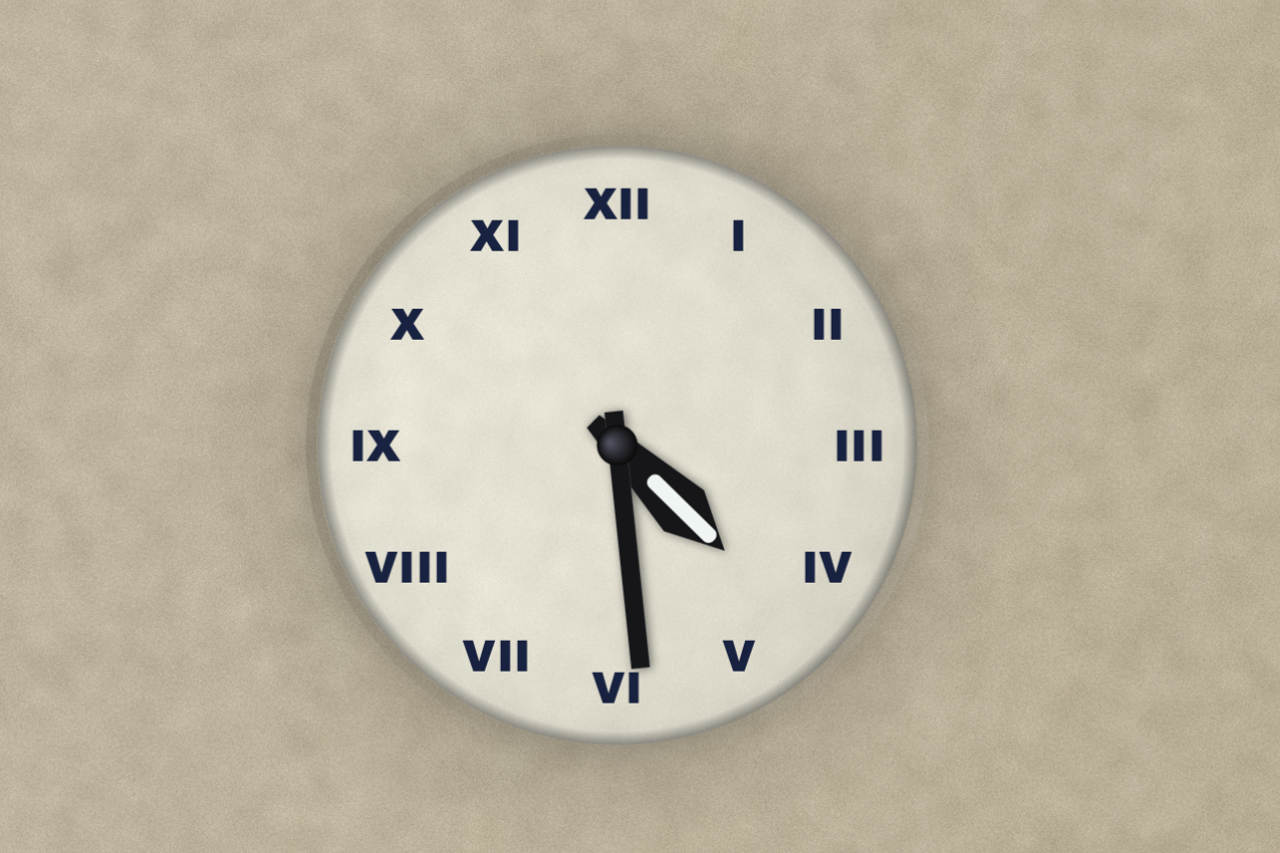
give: {"hour": 4, "minute": 29}
